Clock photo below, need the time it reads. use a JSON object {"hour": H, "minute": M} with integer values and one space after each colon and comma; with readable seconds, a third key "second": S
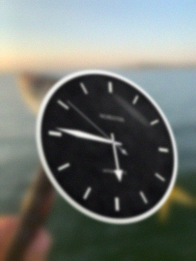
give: {"hour": 5, "minute": 45, "second": 51}
